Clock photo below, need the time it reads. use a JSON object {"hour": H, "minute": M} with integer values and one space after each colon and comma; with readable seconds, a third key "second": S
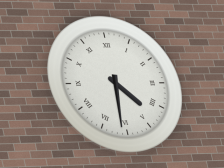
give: {"hour": 4, "minute": 31}
